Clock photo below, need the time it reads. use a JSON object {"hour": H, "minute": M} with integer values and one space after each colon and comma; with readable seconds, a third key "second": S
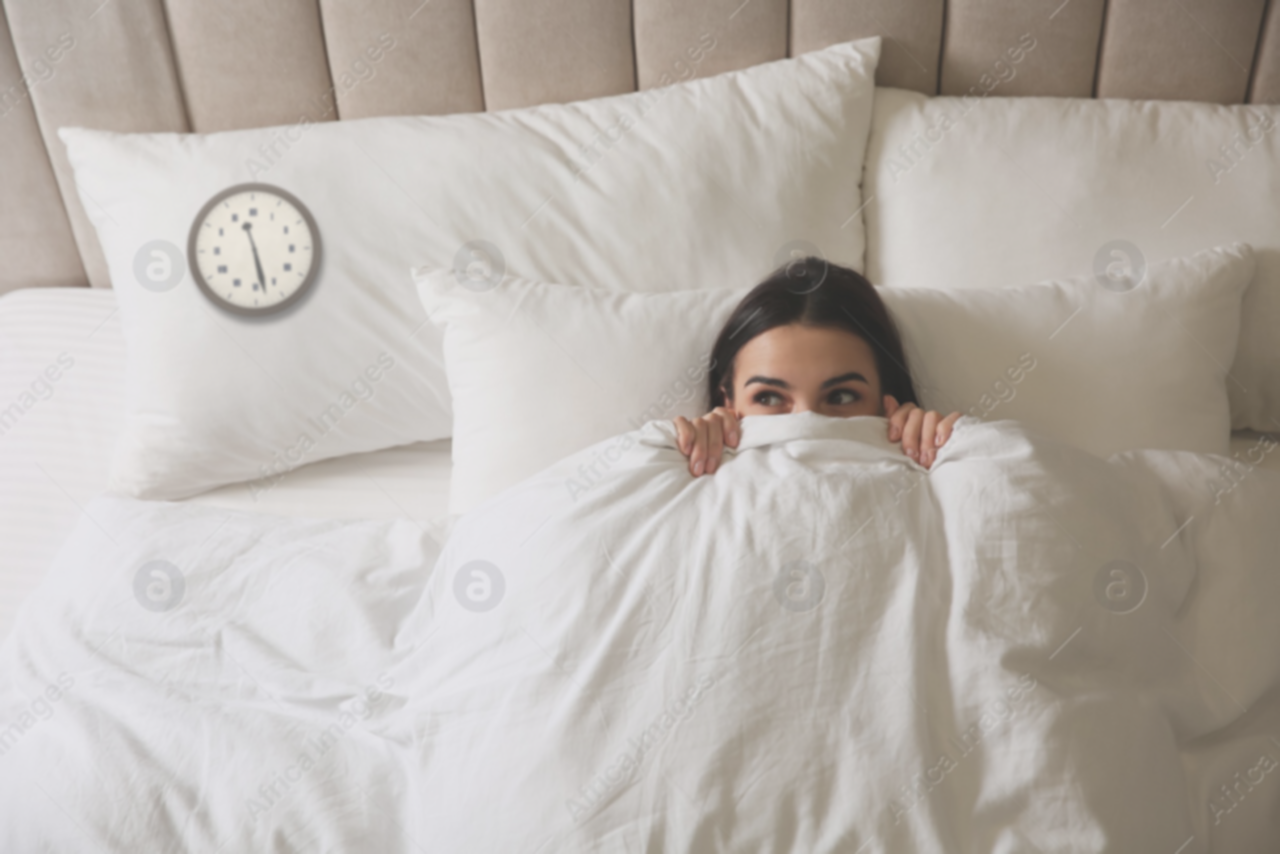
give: {"hour": 11, "minute": 28}
